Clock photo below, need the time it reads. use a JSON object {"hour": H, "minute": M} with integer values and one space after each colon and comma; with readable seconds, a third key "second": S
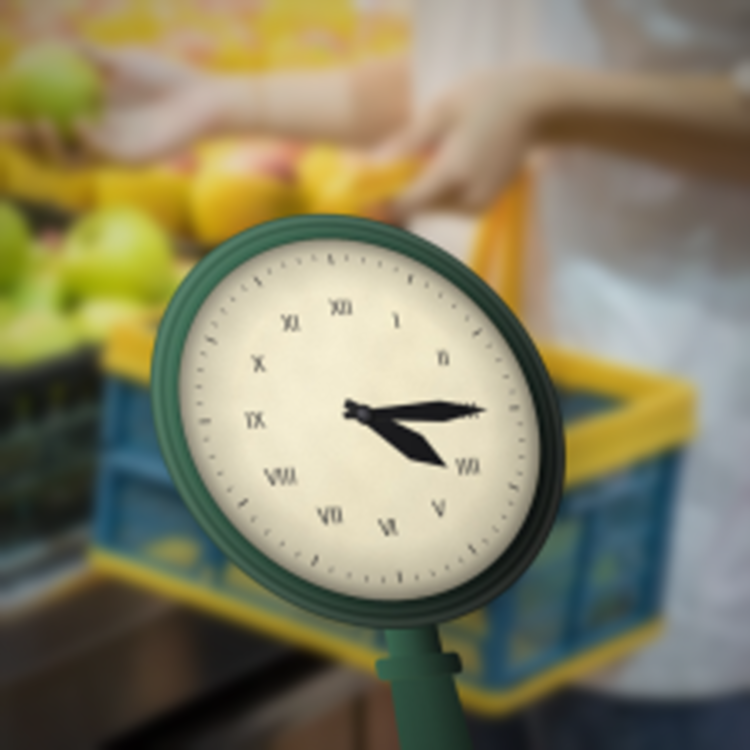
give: {"hour": 4, "minute": 15}
